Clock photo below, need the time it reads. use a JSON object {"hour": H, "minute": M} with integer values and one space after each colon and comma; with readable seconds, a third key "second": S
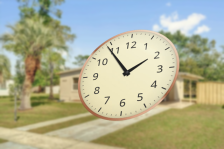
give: {"hour": 1, "minute": 54}
